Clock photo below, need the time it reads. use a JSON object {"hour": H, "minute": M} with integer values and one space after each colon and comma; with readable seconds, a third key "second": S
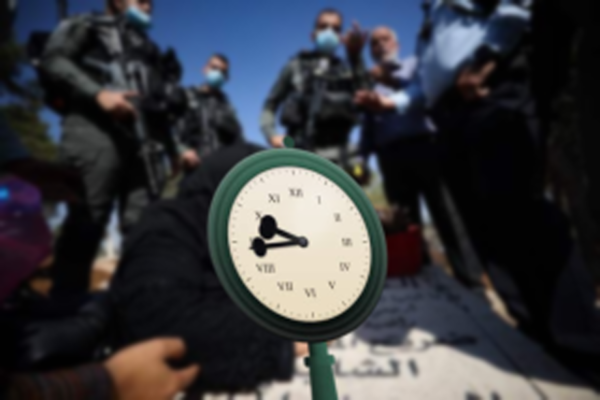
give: {"hour": 9, "minute": 44}
